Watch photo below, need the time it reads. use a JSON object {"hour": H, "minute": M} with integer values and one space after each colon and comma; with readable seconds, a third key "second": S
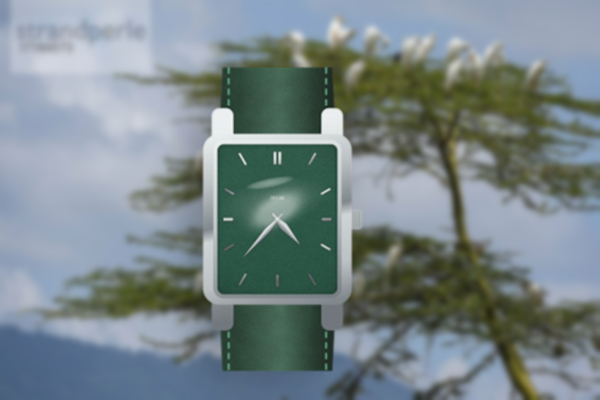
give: {"hour": 4, "minute": 37}
